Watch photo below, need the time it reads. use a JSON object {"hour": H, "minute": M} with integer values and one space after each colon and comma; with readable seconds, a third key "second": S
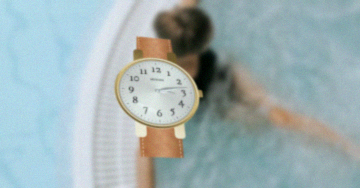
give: {"hour": 3, "minute": 13}
